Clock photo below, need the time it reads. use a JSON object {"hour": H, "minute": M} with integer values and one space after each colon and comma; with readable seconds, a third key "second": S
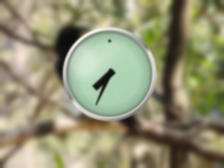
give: {"hour": 7, "minute": 34}
